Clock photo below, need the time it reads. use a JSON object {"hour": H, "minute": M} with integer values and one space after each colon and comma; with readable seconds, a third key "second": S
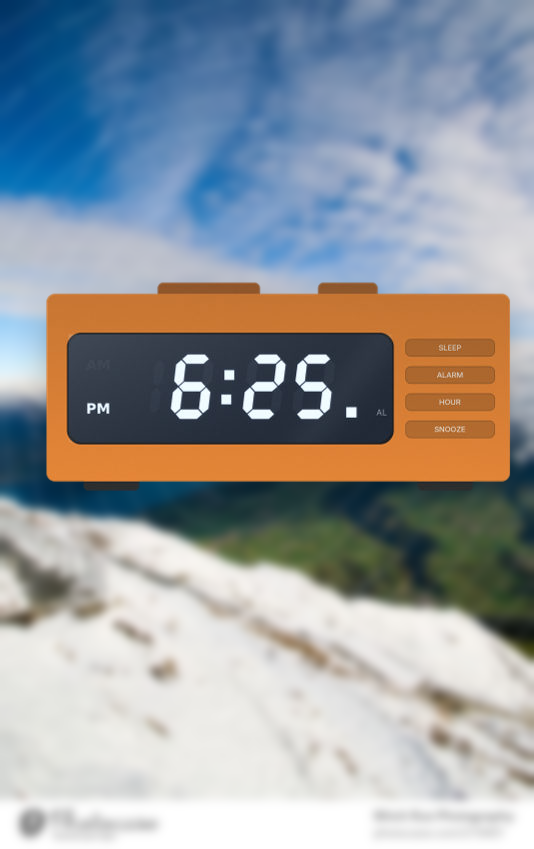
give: {"hour": 6, "minute": 25}
